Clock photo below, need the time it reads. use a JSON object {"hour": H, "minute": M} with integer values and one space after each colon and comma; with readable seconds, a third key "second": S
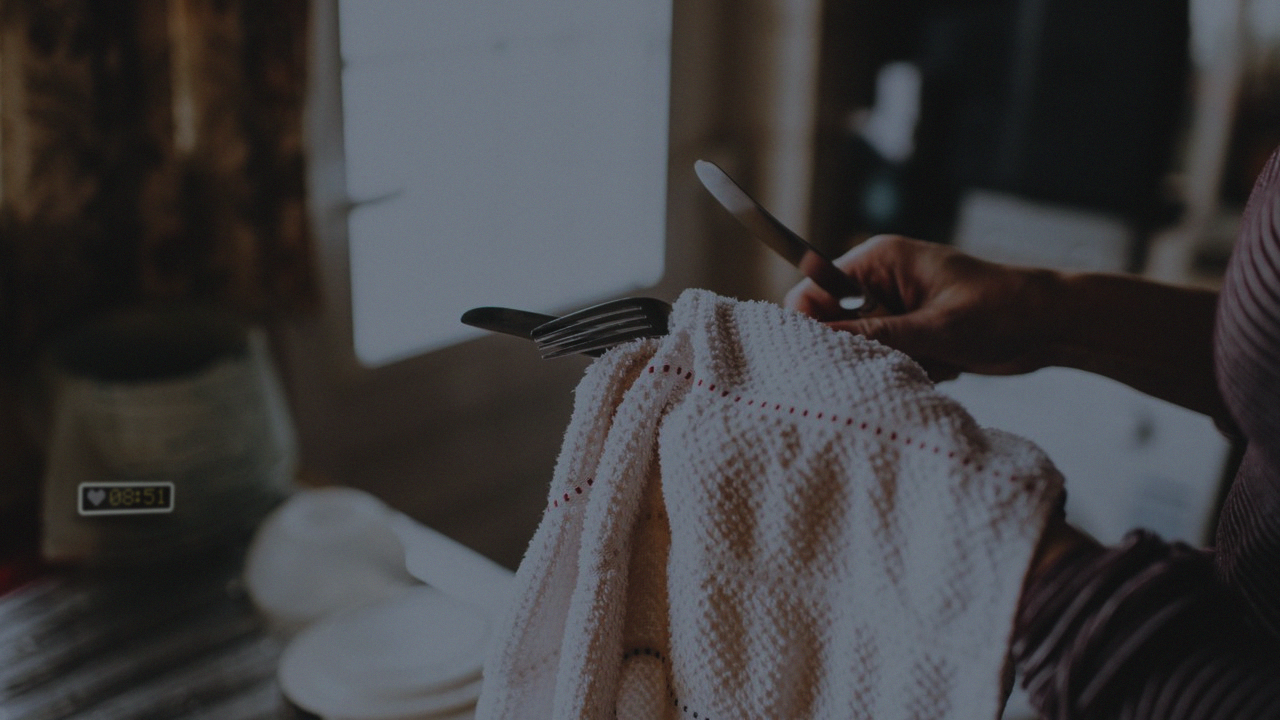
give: {"hour": 8, "minute": 51}
